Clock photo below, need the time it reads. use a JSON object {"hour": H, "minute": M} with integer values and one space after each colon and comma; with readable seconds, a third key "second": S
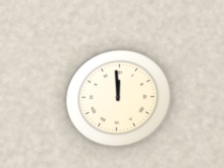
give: {"hour": 11, "minute": 59}
